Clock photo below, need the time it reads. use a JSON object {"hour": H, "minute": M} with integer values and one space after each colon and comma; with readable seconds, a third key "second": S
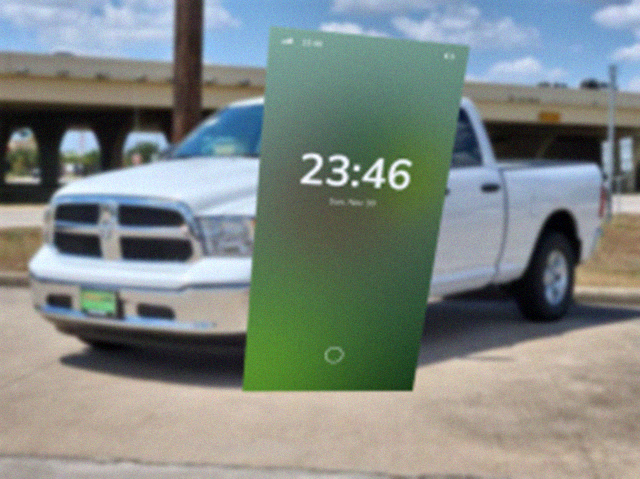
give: {"hour": 23, "minute": 46}
